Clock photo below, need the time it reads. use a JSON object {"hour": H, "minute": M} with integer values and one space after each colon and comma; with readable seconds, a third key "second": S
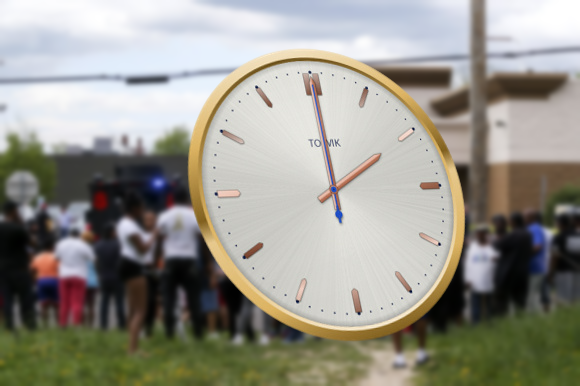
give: {"hour": 2, "minute": 0, "second": 0}
